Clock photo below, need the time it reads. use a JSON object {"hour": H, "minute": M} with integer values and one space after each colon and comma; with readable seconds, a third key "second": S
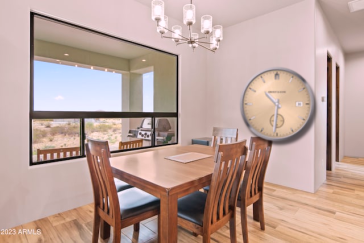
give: {"hour": 10, "minute": 31}
